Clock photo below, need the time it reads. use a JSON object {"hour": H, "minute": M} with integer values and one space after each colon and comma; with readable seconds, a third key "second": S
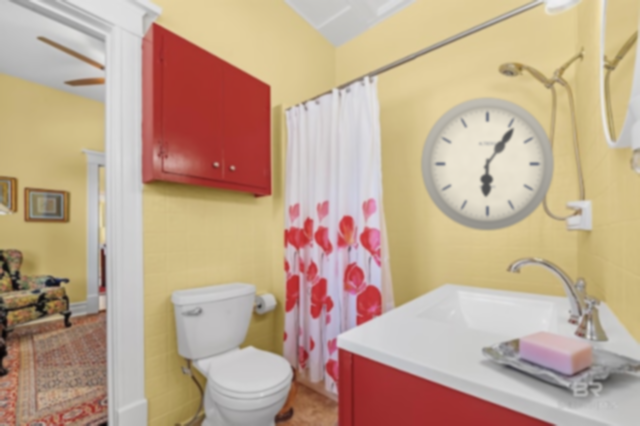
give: {"hour": 6, "minute": 6}
